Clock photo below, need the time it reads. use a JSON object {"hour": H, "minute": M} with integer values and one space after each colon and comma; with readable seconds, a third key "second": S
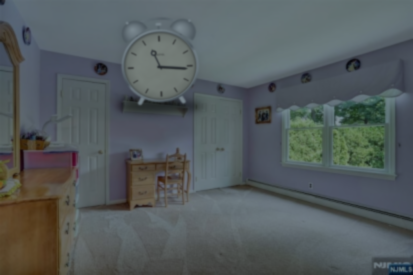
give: {"hour": 11, "minute": 16}
